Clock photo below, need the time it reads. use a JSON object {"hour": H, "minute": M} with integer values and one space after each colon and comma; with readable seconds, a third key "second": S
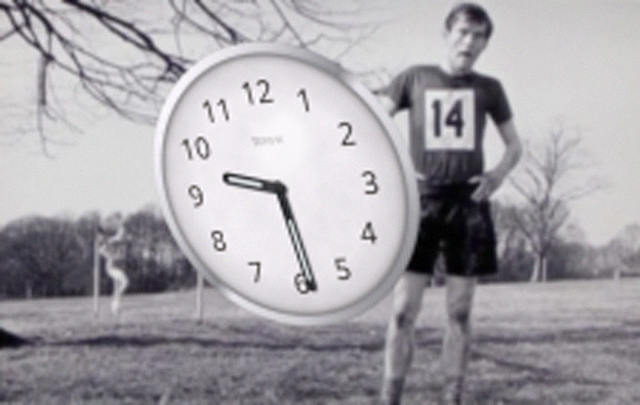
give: {"hour": 9, "minute": 29}
